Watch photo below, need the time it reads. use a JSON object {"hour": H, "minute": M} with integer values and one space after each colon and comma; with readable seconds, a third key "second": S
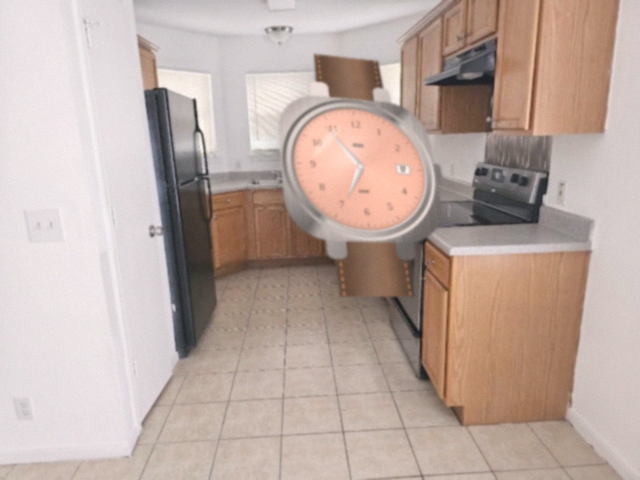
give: {"hour": 6, "minute": 54}
